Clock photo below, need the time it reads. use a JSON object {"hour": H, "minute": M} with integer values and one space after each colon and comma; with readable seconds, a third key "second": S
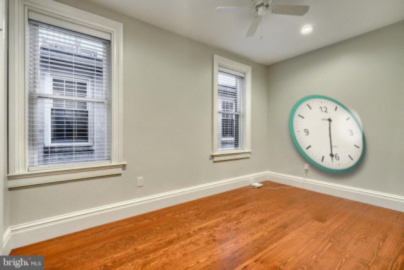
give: {"hour": 12, "minute": 32}
